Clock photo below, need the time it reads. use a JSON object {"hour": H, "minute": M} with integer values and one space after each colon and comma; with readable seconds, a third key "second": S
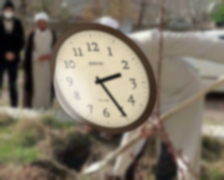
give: {"hour": 2, "minute": 25}
